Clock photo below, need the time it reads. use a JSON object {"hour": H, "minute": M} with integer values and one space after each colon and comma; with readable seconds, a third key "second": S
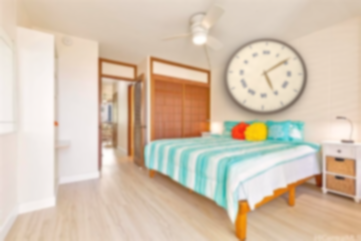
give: {"hour": 5, "minute": 9}
